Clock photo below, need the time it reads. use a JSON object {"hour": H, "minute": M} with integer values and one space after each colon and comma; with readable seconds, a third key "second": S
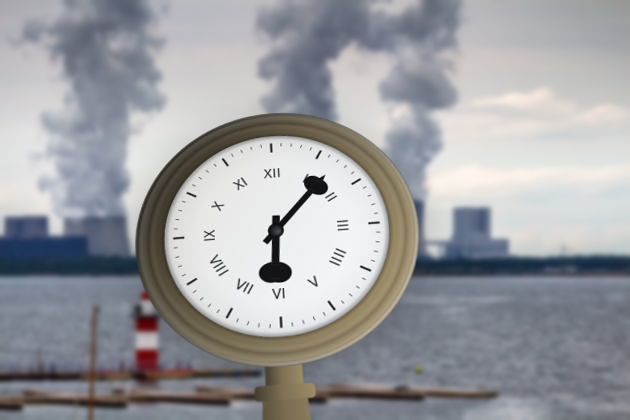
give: {"hour": 6, "minute": 7}
